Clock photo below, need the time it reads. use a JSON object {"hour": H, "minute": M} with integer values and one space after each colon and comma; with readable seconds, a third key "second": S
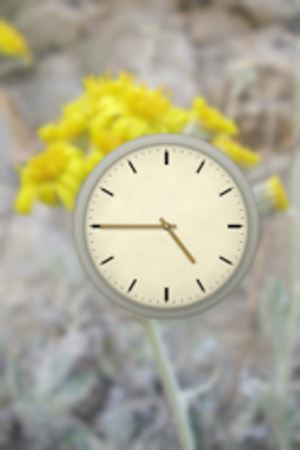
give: {"hour": 4, "minute": 45}
